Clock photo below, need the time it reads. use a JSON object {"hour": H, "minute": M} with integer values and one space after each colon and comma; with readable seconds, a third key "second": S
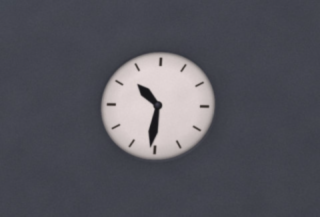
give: {"hour": 10, "minute": 31}
